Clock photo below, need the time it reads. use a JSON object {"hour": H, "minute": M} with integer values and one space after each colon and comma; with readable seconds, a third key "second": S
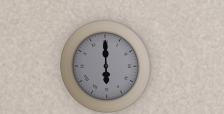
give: {"hour": 6, "minute": 0}
